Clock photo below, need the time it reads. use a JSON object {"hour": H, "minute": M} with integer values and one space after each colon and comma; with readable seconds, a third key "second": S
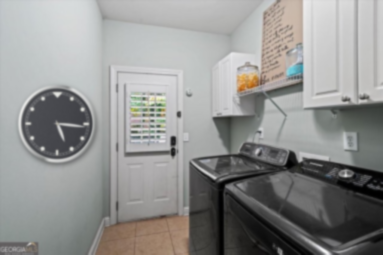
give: {"hour": 5, "minute": 16}
